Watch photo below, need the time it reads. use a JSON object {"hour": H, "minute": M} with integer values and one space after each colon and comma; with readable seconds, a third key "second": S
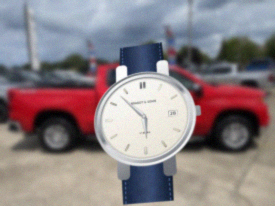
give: {"hour": 5, "minute": 53}
